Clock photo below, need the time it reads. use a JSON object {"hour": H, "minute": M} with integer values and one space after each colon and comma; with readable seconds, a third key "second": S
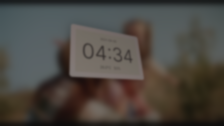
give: {"hour": 4, "minute": 34}
